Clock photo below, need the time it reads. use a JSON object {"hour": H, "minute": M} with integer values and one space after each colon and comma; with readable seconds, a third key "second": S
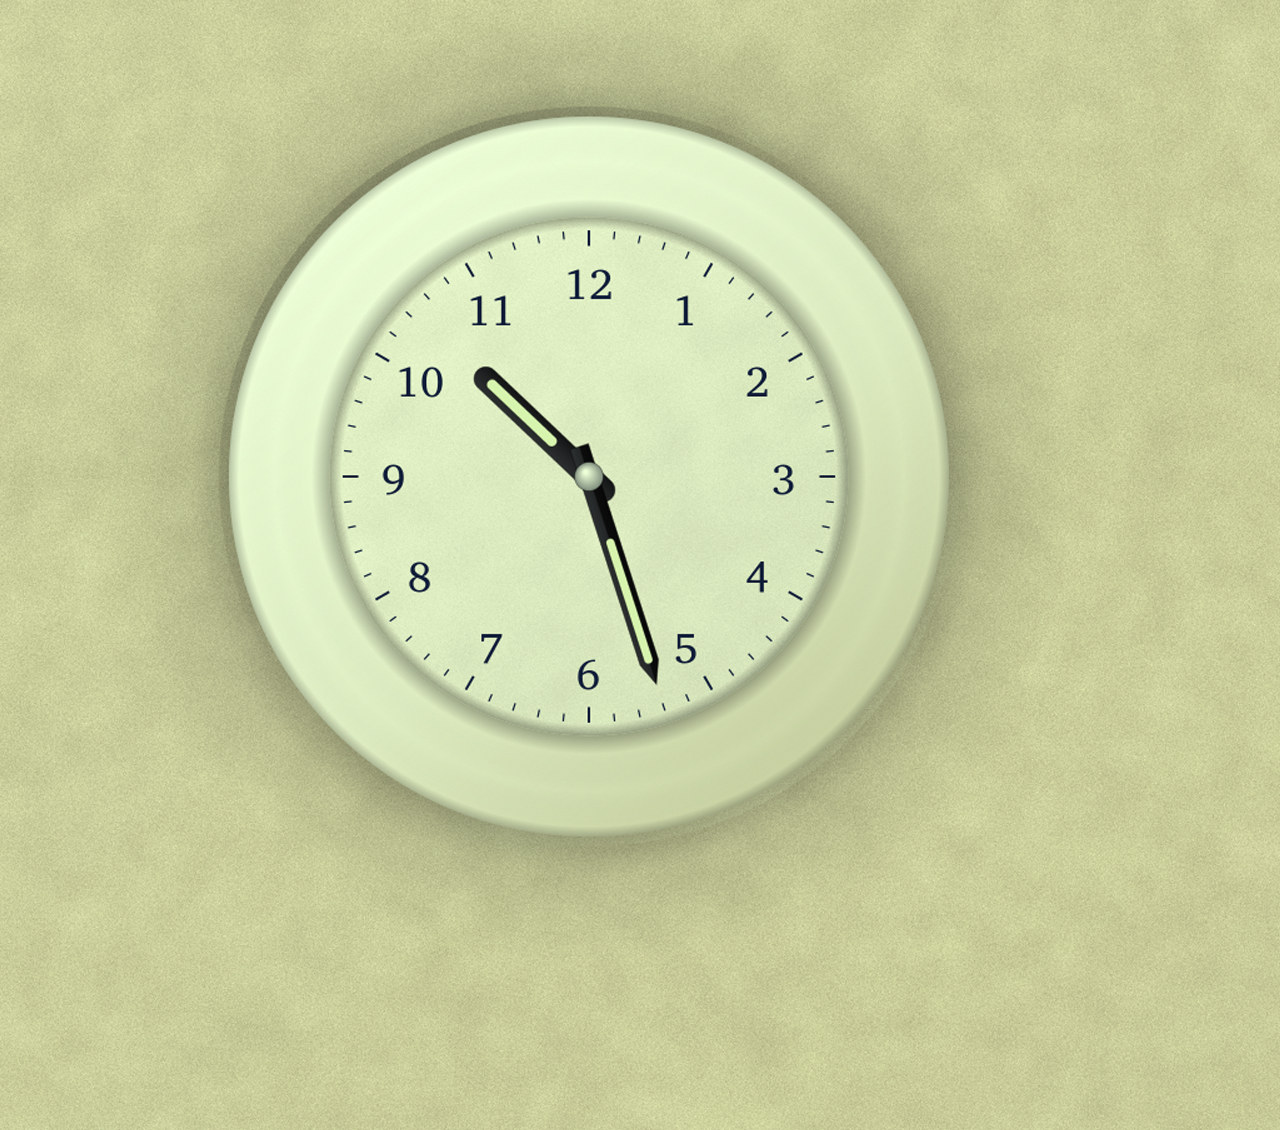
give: {"hour": 10, "minute": 27}
